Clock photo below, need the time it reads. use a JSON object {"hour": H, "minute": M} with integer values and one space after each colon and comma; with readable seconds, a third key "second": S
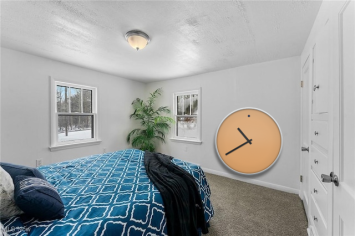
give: {"hour": 10, "minute": 40}
